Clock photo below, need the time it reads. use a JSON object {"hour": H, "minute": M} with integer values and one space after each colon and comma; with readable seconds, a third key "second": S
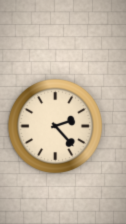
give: {"hour": 2, "minute": 23}
